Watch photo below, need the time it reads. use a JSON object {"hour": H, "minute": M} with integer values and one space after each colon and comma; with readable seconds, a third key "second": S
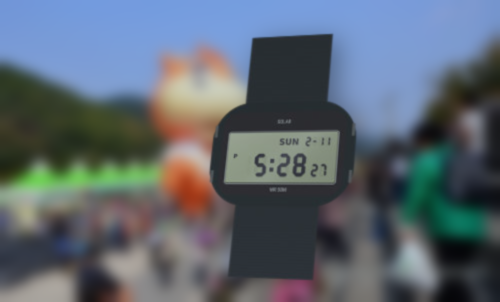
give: {"hour": 5, "minute": 28, "second": 27}
